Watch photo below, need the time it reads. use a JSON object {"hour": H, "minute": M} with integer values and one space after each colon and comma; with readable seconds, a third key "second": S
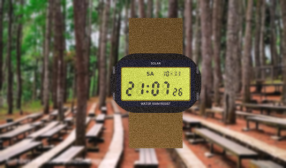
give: {"hour": 21, "minute": 7, "second": 26}
